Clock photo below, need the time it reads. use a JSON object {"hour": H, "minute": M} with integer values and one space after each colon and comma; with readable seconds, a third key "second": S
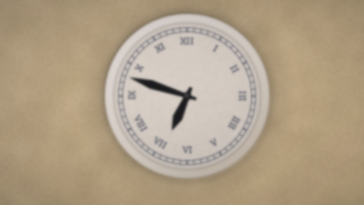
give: {"hour": 6, "minute": 48}
